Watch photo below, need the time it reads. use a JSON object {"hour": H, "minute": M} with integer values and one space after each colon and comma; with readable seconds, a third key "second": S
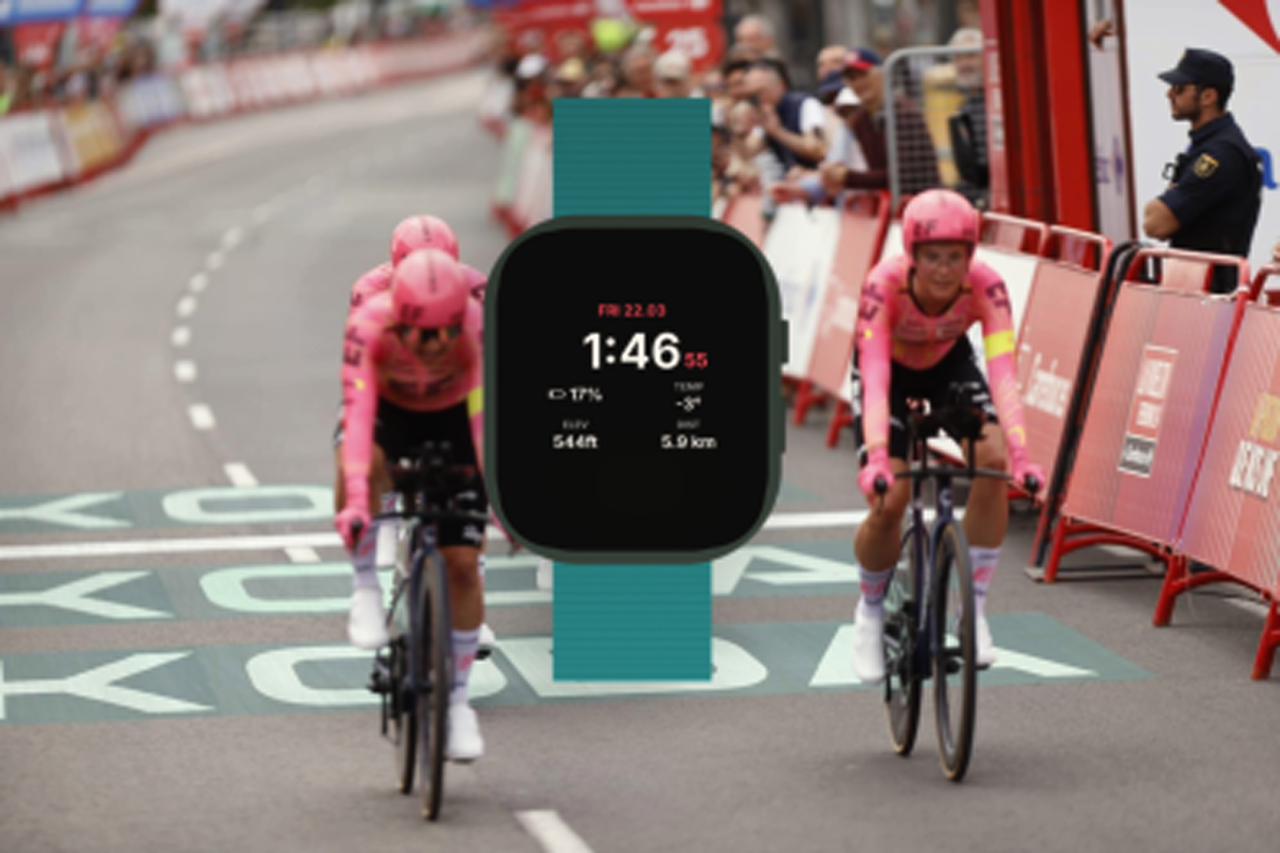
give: {"hour": 1, "minute": 46}
